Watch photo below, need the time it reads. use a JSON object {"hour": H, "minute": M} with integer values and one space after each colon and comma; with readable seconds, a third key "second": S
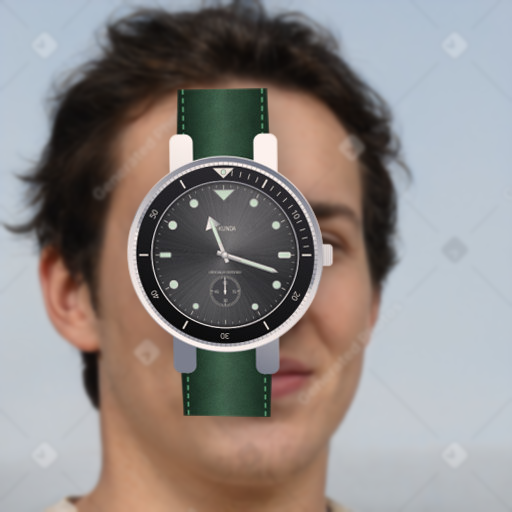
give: {"hour": 11, "minute": 18}
